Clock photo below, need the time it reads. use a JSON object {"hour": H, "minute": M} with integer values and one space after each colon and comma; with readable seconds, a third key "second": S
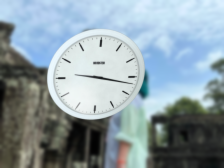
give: {"hour": 9, "minute": 17}
